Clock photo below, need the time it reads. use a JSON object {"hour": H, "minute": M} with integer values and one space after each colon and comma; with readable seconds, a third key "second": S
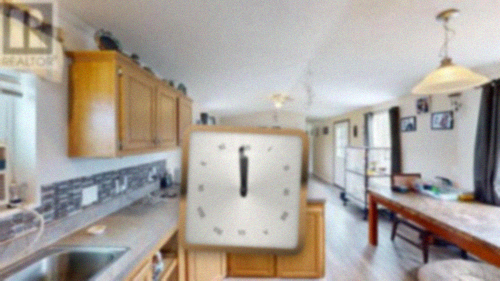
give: {"hour": 11, "minute": 59}
